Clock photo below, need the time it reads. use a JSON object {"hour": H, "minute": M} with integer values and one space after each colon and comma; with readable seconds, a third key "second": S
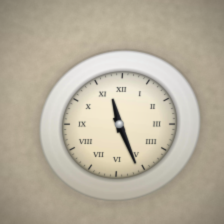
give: {"hour": 11, "minute": 26}
